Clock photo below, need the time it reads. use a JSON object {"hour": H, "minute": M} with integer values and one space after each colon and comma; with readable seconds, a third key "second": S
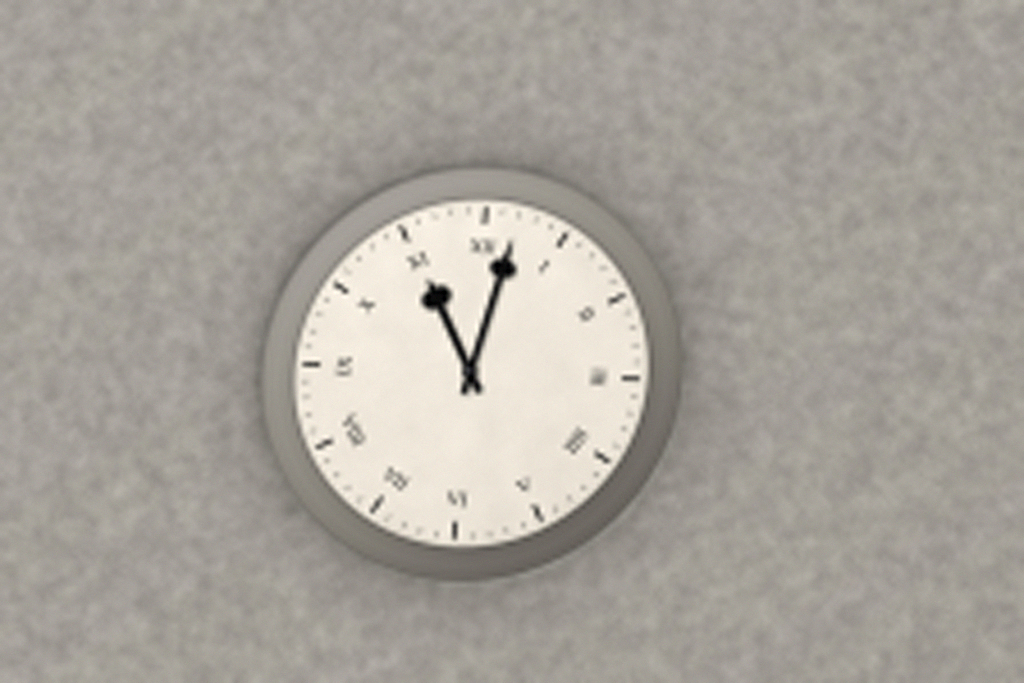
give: {"hour": 11, "minute": 2}
